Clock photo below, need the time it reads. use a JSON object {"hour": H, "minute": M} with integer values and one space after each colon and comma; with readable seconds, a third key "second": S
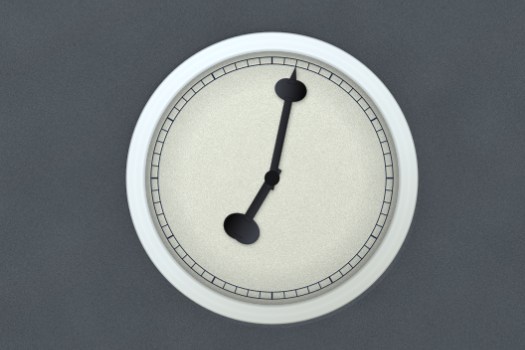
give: {"hour": 7, "minute": 2}
